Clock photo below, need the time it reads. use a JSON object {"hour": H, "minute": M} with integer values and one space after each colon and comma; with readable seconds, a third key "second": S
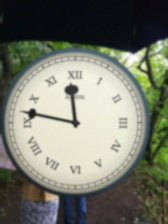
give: {"hour": 11, "minute": 47}
